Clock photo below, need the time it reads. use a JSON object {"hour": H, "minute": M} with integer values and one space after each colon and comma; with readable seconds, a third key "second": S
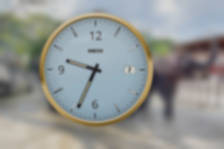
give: {"hour": 9, "minute": 34}
